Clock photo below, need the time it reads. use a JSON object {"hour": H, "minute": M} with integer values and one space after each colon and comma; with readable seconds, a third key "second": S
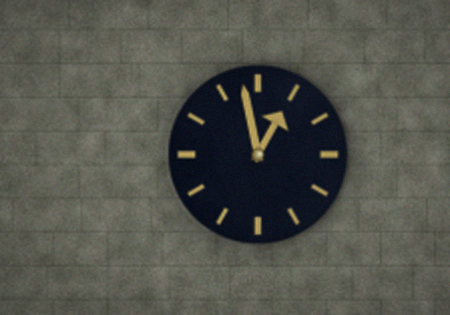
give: {"hour": 12, "minute": 58}
